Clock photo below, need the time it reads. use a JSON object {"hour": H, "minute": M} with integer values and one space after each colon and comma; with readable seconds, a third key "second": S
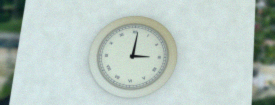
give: {"hour": 3, "minute": 1}
